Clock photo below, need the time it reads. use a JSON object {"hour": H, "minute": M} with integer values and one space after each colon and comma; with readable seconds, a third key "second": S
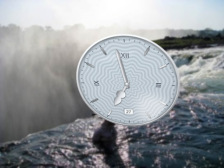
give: {"hour": 6, "minute": 58}
